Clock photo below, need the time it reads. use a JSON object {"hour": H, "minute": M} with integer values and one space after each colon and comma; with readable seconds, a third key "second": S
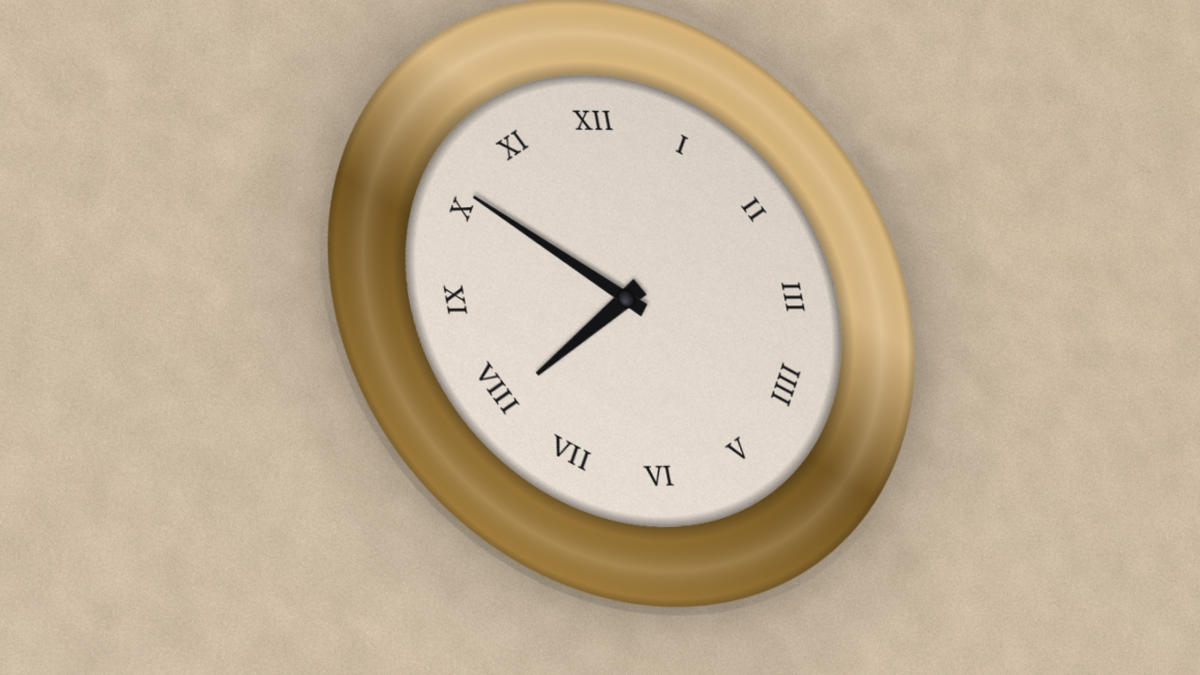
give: {"hour": 7, "minute": 51}
